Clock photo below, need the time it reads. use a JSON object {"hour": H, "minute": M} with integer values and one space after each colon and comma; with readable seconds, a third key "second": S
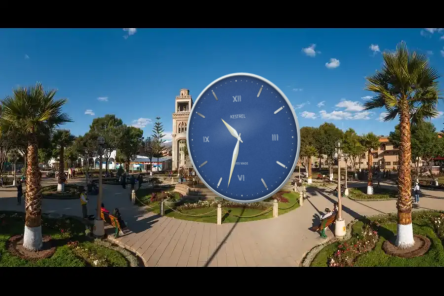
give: {"hour": 10, "minute": 33}
